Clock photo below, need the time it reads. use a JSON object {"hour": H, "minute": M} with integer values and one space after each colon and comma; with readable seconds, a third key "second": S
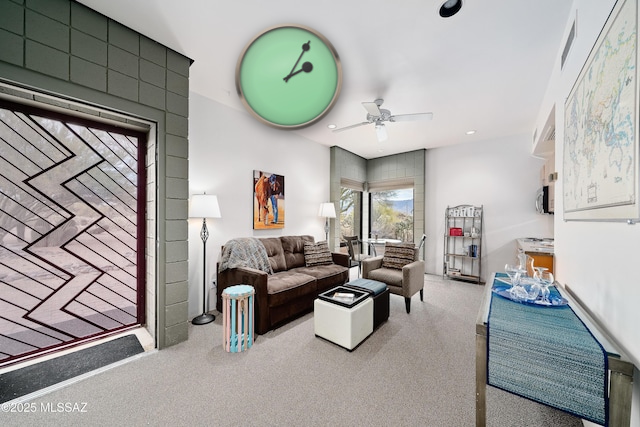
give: {"hour": 2, "minute": 5}
